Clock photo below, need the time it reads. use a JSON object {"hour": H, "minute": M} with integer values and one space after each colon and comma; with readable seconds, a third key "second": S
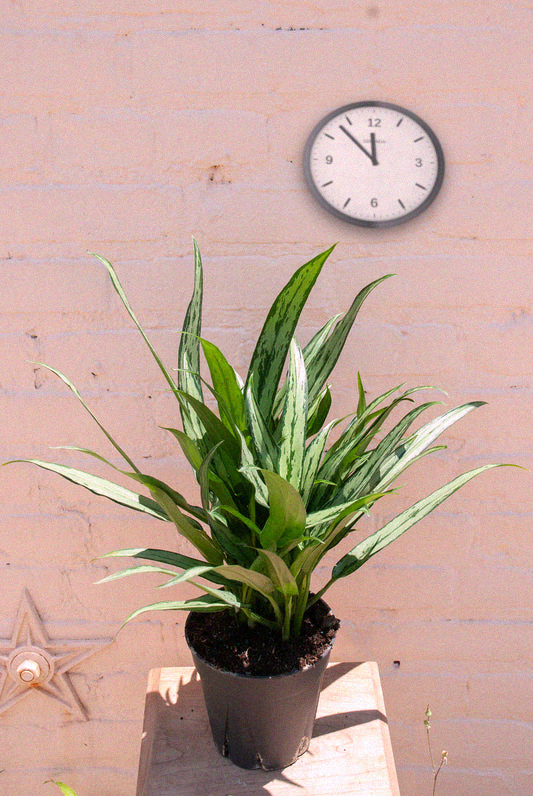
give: {"hour": 11, "minute": 53}
